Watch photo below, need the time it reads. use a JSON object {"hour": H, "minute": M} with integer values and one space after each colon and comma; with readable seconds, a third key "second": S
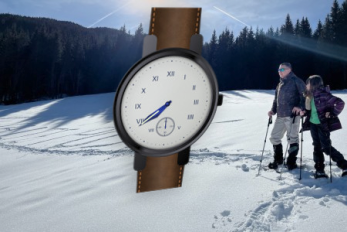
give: {"hour": 7, "minute": 39}
